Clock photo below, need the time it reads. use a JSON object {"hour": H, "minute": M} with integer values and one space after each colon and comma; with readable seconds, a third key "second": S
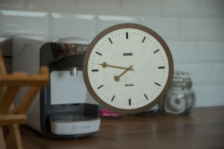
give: {"hour": 7, "minute": 47}
